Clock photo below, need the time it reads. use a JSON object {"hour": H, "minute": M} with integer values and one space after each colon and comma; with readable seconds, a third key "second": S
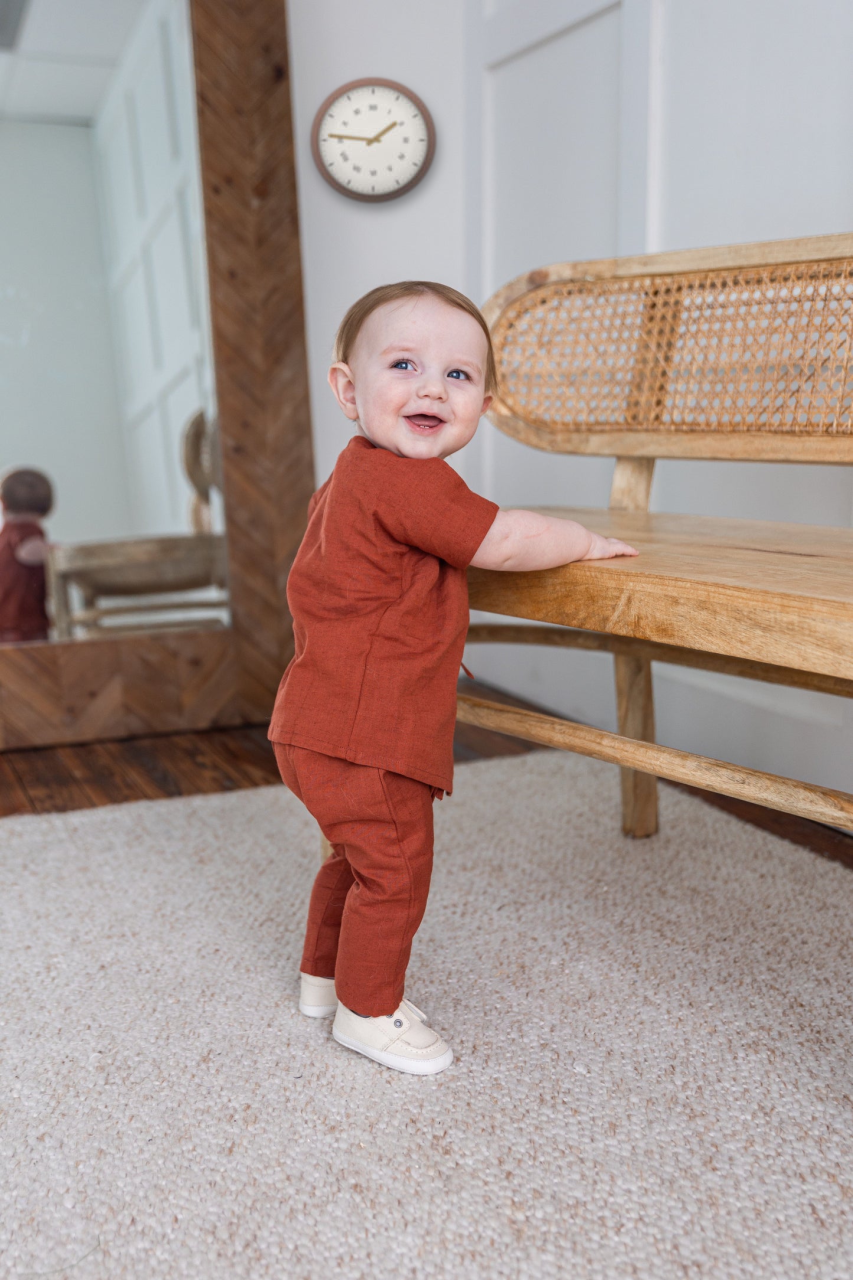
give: {"hour": 1, "minute": 46}
